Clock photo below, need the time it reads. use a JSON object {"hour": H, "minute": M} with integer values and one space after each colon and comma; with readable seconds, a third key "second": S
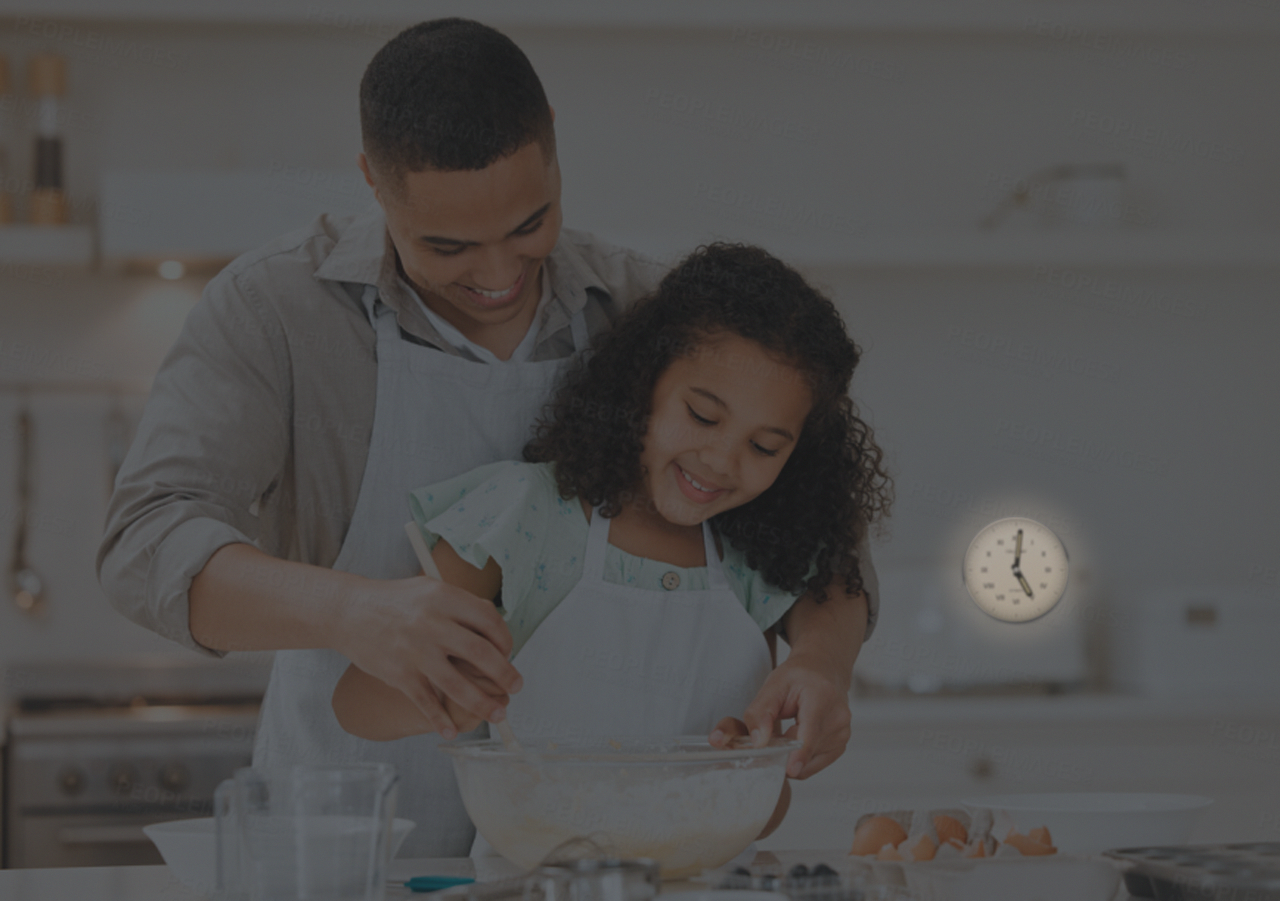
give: {"hour": 5, "minute": 1}
